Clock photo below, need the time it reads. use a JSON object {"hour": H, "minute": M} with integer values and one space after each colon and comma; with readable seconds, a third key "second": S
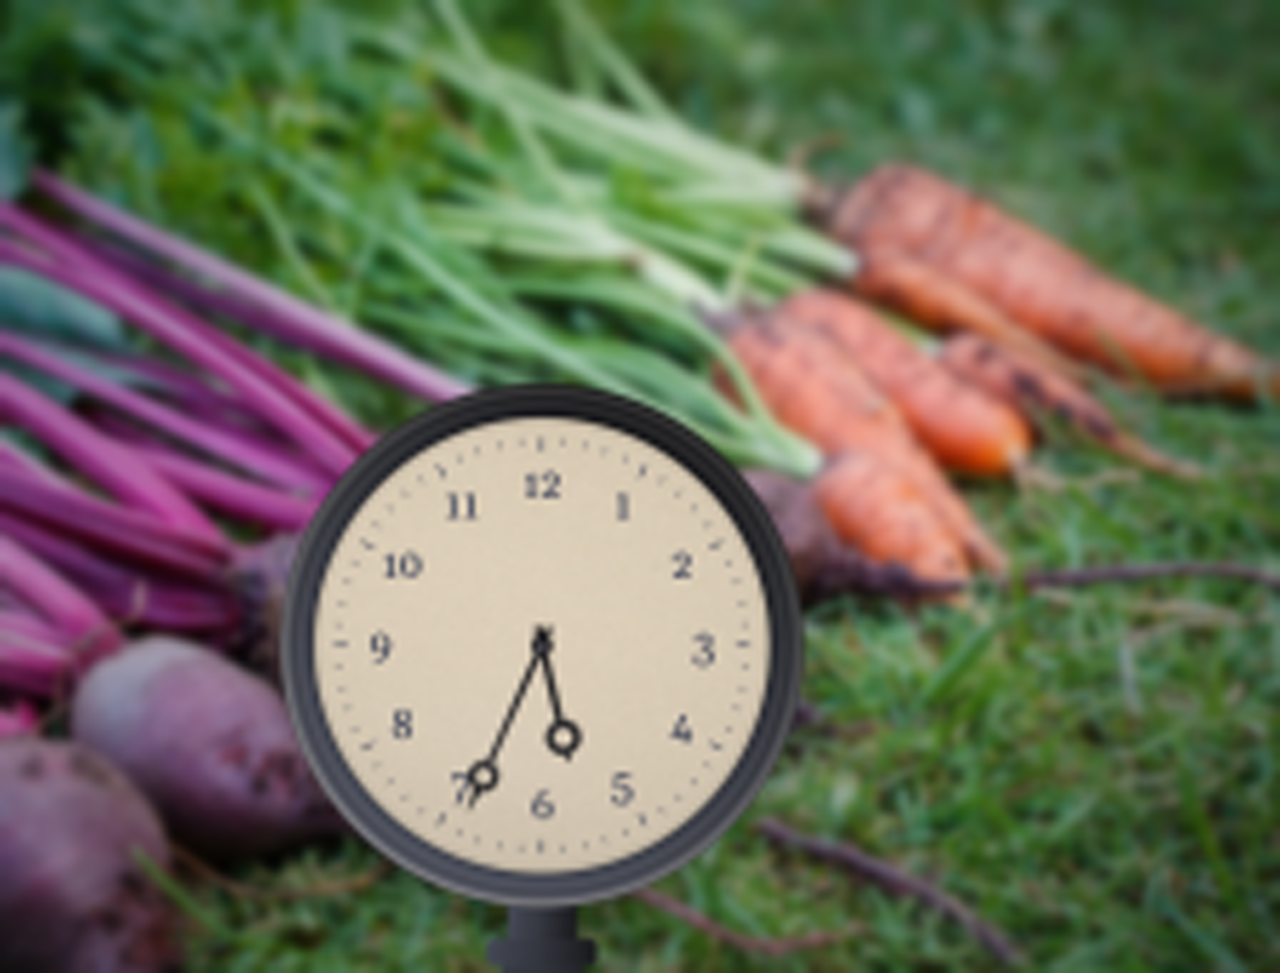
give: {"hour": 5, "minute": 34}
